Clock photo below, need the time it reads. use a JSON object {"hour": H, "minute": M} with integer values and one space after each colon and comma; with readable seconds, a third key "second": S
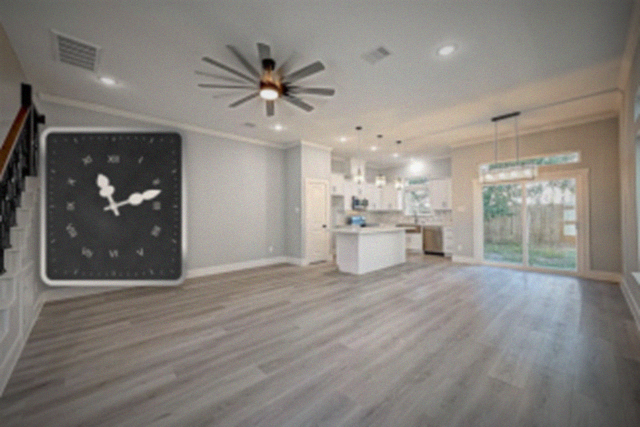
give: {"hour": 11, "minute": 12}
